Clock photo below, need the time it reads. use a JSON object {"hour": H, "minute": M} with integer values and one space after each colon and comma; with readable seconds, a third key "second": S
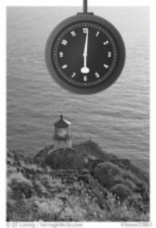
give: {"hour": 6, "minute": 1}
